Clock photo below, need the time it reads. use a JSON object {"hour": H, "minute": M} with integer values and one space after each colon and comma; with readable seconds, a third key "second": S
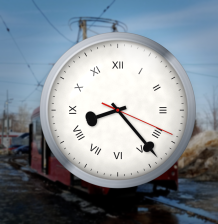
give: {"hour": 8, "minute": 23, "second": 19}
